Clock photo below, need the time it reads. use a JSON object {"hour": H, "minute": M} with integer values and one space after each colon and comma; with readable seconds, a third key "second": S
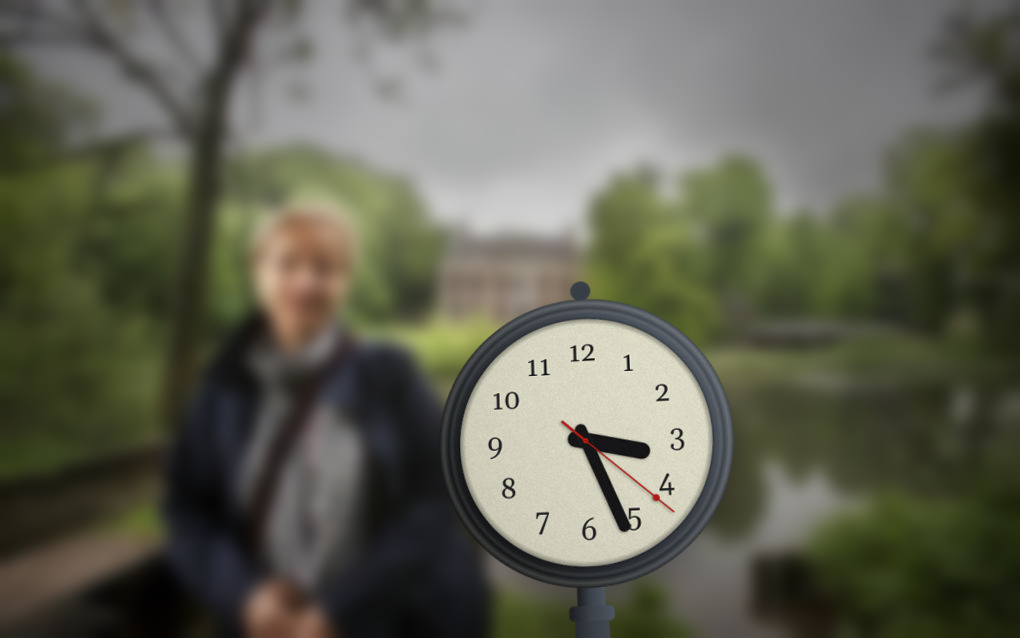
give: {"hour": 3, "minute": 26, "second": 22}
